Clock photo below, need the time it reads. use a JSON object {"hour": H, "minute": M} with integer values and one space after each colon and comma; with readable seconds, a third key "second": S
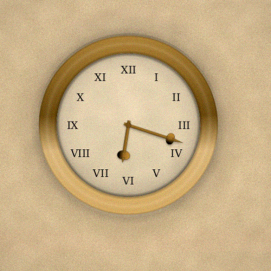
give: {"hour": 6, "minute": 18}
